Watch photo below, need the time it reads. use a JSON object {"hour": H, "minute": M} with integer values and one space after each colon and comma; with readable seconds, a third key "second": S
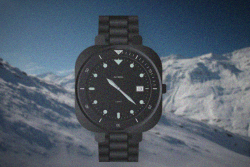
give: {"hour": 10, "minute": 22}
